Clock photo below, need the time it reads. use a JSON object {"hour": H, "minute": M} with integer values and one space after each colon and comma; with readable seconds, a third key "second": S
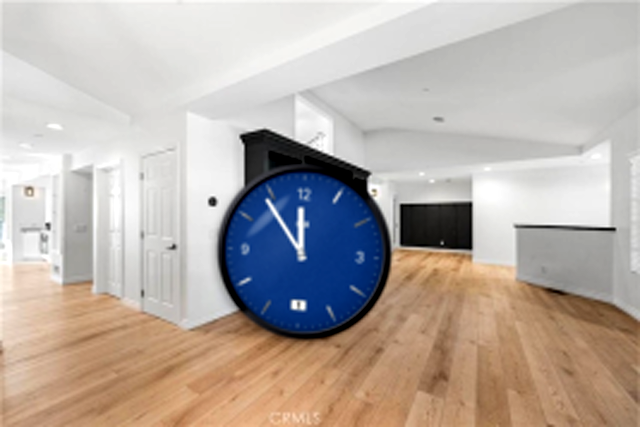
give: {"hour": 11, "minute": 54}
